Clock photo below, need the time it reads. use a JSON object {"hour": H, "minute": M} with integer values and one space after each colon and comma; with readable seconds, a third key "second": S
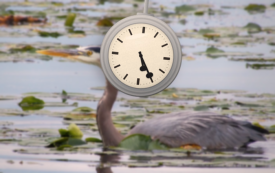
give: {"hour": 5, "minute": 25}
